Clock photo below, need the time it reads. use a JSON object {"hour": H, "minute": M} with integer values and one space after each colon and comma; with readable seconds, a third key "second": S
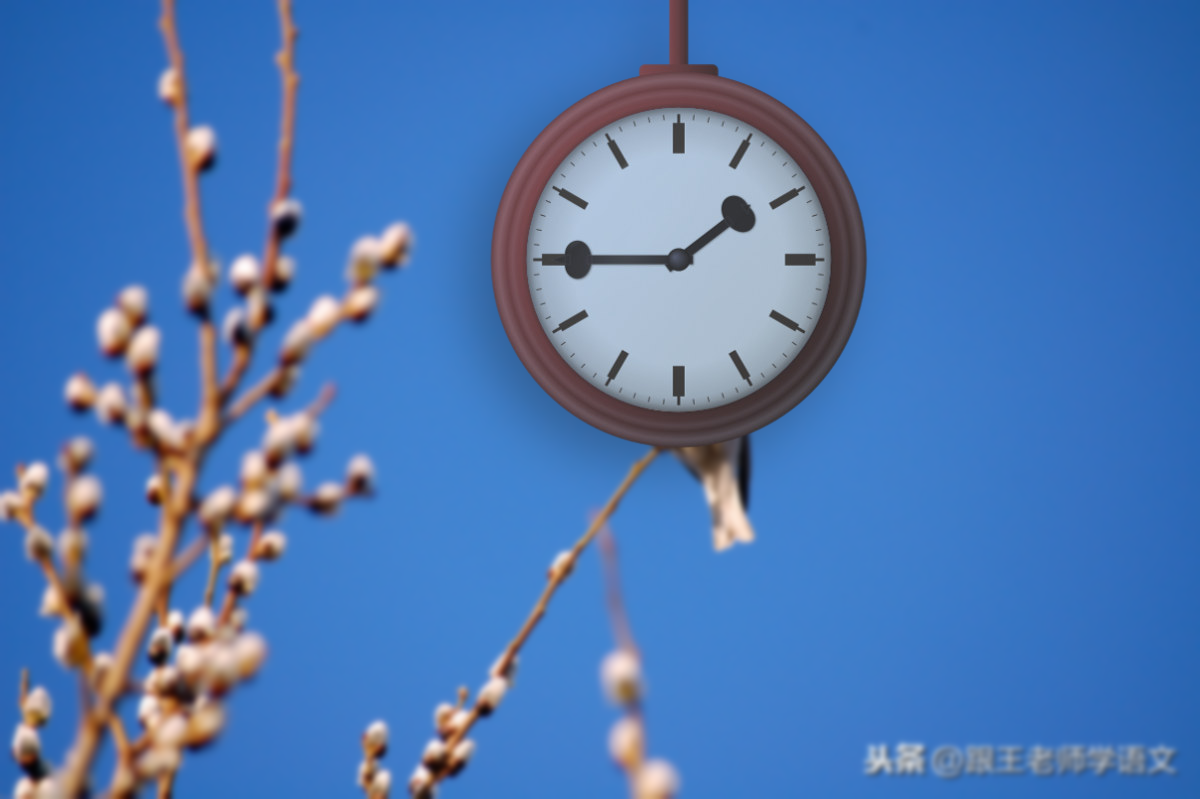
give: {"hour": 1, "minute": 45}
